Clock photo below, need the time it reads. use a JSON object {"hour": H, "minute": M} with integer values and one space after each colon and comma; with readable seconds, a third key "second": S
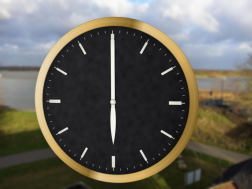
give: {"hour": 6, "minute": 0}
